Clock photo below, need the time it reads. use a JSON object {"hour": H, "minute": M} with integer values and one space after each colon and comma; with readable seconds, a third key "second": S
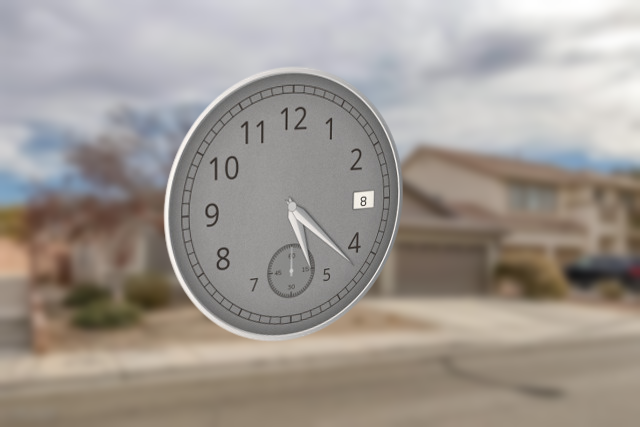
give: {"hour": 5, "minute": 22}
